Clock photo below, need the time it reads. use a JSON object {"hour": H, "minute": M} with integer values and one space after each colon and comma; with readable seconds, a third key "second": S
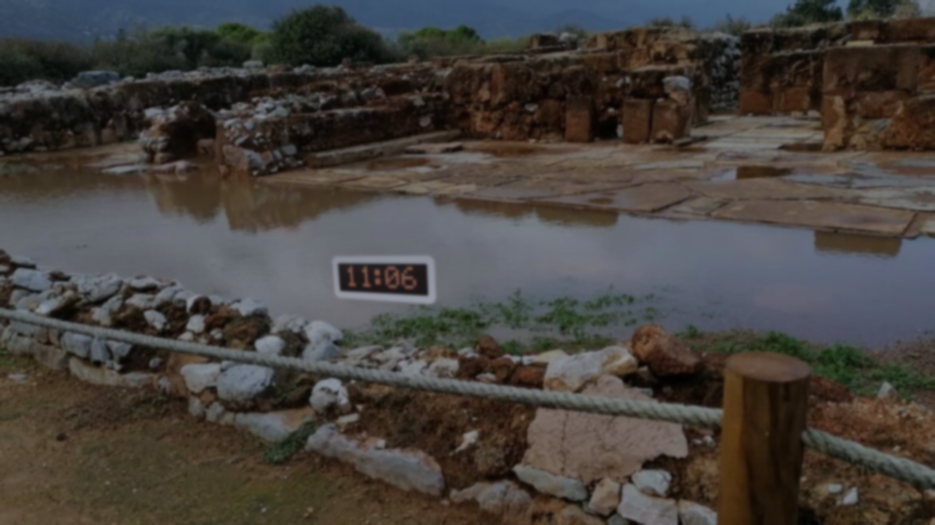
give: {"hour": 11, "minute": 6}
